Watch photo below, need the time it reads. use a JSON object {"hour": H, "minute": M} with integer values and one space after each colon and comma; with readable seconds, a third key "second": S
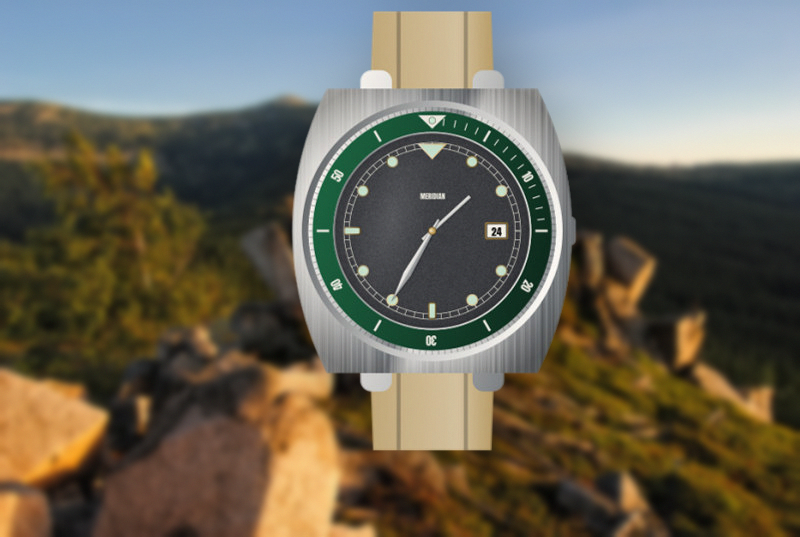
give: {"hour": 1, "minute": 35}
